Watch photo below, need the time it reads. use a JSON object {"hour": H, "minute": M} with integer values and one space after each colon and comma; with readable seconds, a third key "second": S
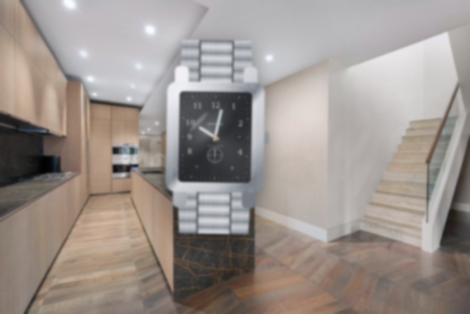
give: {"hour": 10, "minute": 2}
